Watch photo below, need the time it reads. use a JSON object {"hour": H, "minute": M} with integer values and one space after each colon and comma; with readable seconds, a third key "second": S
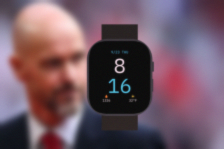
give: {"hour": 8, "minute": 16}
